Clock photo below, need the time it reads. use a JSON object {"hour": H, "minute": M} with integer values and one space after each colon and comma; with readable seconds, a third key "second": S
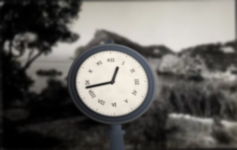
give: {"hour": 12, "minute": 43}
